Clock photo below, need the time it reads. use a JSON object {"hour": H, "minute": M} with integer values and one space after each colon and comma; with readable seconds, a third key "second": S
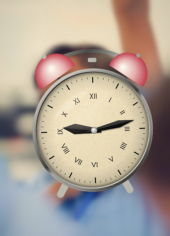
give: {"hour": 9, "minute": 13}
